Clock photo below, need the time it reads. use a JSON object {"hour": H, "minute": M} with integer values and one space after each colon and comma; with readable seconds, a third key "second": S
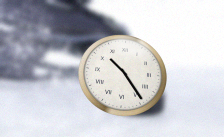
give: {"hour": 10, "minute": 24}
